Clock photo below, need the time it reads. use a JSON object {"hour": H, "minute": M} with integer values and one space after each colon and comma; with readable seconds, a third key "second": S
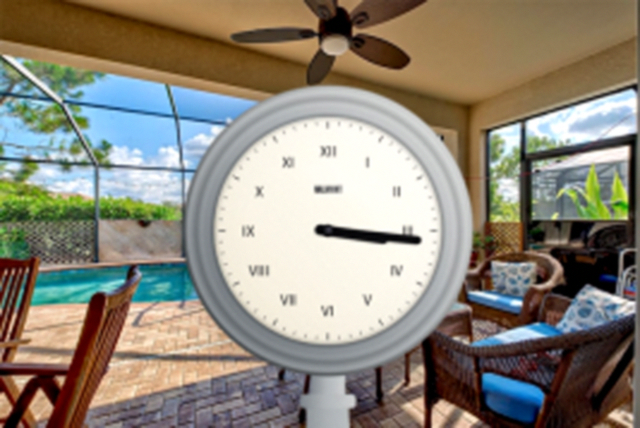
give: {"hour": 3, "minute": 16}
